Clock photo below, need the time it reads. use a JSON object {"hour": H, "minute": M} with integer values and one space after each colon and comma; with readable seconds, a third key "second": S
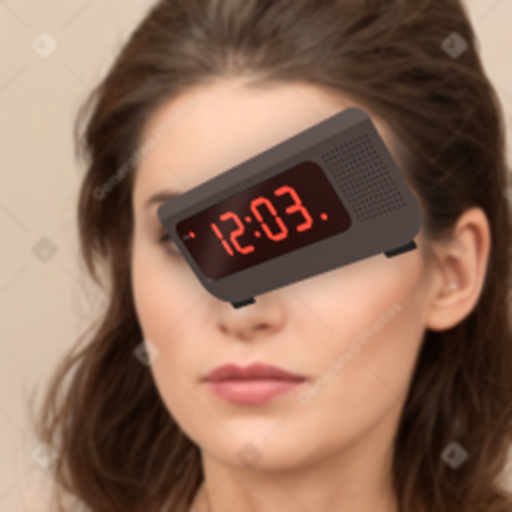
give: {"hour": 12, "minute": 3}
